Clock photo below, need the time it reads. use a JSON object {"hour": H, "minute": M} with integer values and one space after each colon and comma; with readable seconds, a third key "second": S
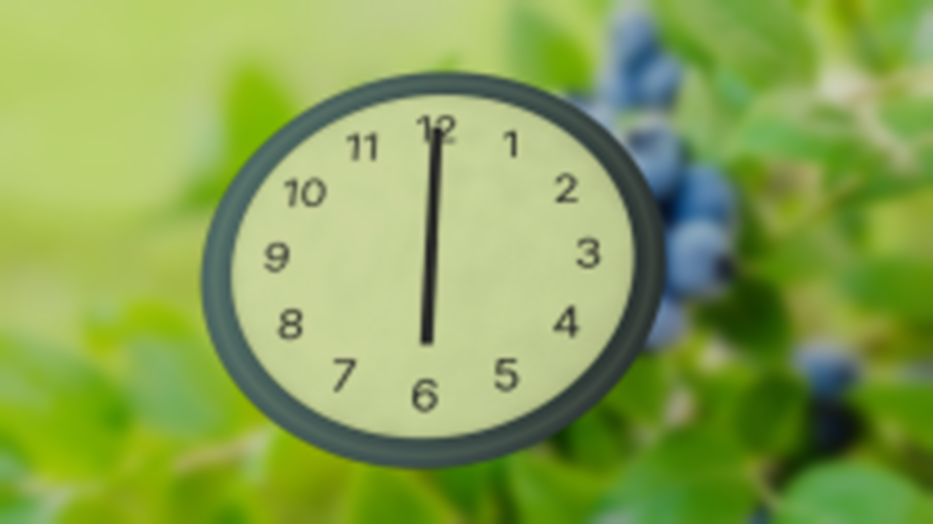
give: {"hour": 6, "minute": 0}
